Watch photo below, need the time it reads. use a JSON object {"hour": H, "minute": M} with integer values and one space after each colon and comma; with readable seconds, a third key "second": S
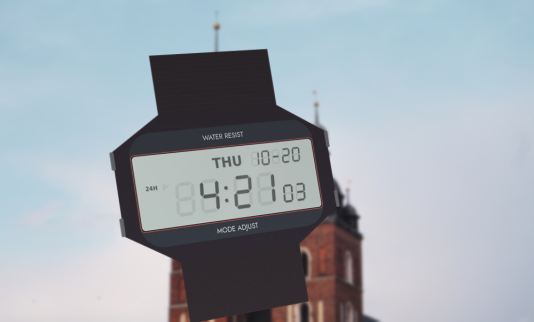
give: {"hour": 4, "minute": 21, "second": 3}
